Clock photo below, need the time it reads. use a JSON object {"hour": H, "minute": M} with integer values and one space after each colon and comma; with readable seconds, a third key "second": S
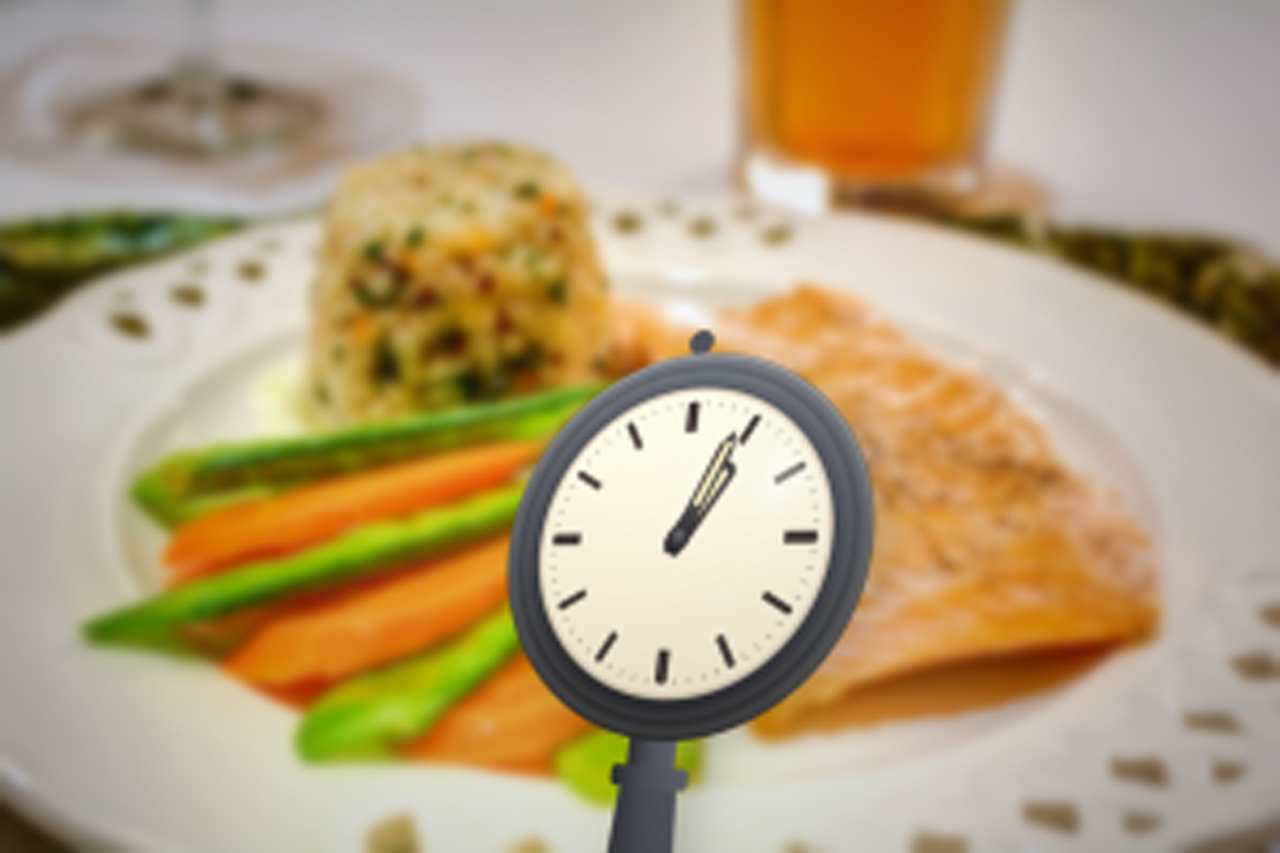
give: {"hour": 1, "minute": 4}
